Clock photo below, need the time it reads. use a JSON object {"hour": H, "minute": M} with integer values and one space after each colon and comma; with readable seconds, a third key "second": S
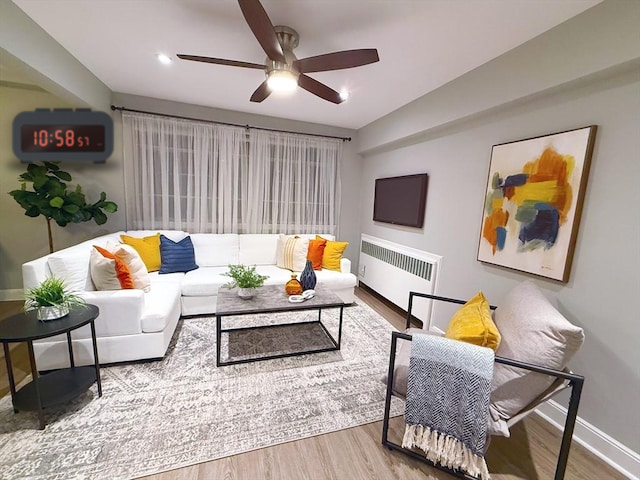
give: {"hour": 10, "minute": 58}
